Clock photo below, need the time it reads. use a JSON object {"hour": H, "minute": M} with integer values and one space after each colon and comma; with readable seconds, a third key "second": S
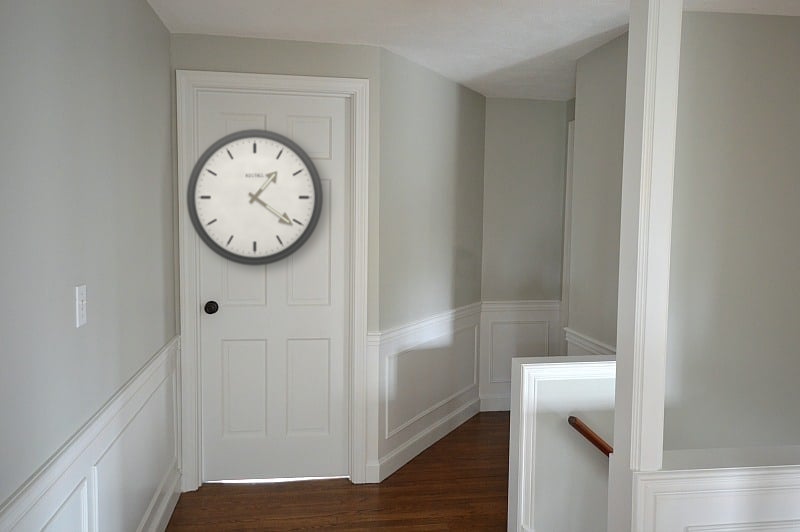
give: {"hour": 1, "minute": 21}
